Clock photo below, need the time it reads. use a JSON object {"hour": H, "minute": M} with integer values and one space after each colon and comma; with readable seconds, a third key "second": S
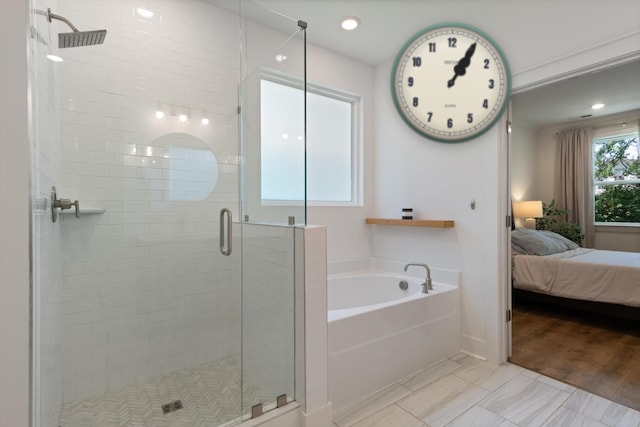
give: {"hour": 1, "minute": 5}
